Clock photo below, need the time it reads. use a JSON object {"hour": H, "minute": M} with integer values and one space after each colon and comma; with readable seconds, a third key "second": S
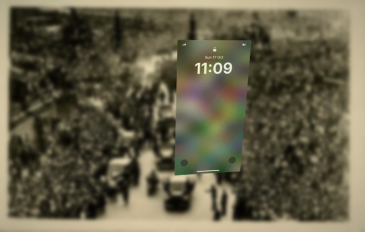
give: {"hour": 11, "minute": 9}
